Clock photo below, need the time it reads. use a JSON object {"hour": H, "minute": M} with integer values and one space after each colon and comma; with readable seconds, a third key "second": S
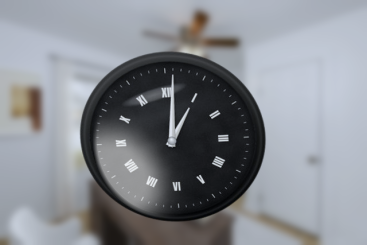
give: {"hour": 1, "minute": 1}
